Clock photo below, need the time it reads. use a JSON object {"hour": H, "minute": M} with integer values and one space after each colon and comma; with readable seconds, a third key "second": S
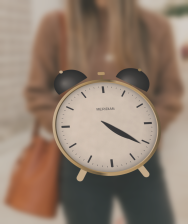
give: {"hour": 4, "minute": 21}
